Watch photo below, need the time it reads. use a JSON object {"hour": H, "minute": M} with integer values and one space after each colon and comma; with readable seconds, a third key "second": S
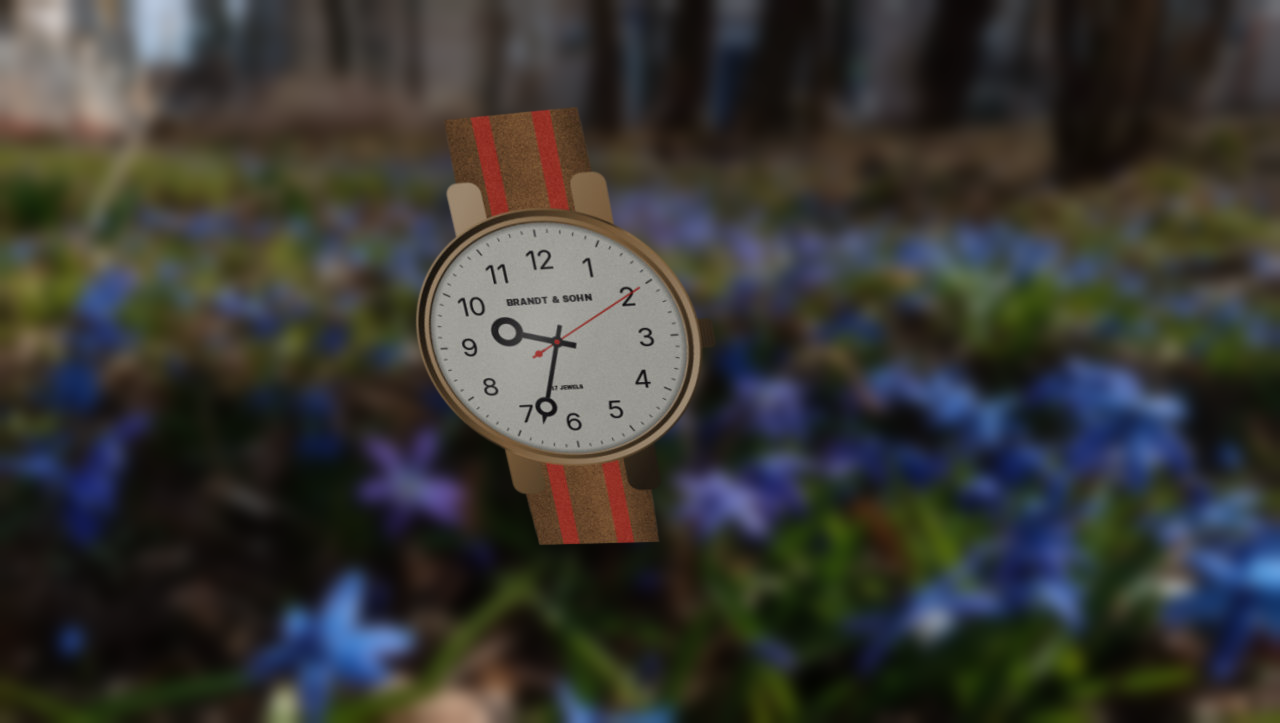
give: {"hour": 9, "minute": 33, "second": 10}
